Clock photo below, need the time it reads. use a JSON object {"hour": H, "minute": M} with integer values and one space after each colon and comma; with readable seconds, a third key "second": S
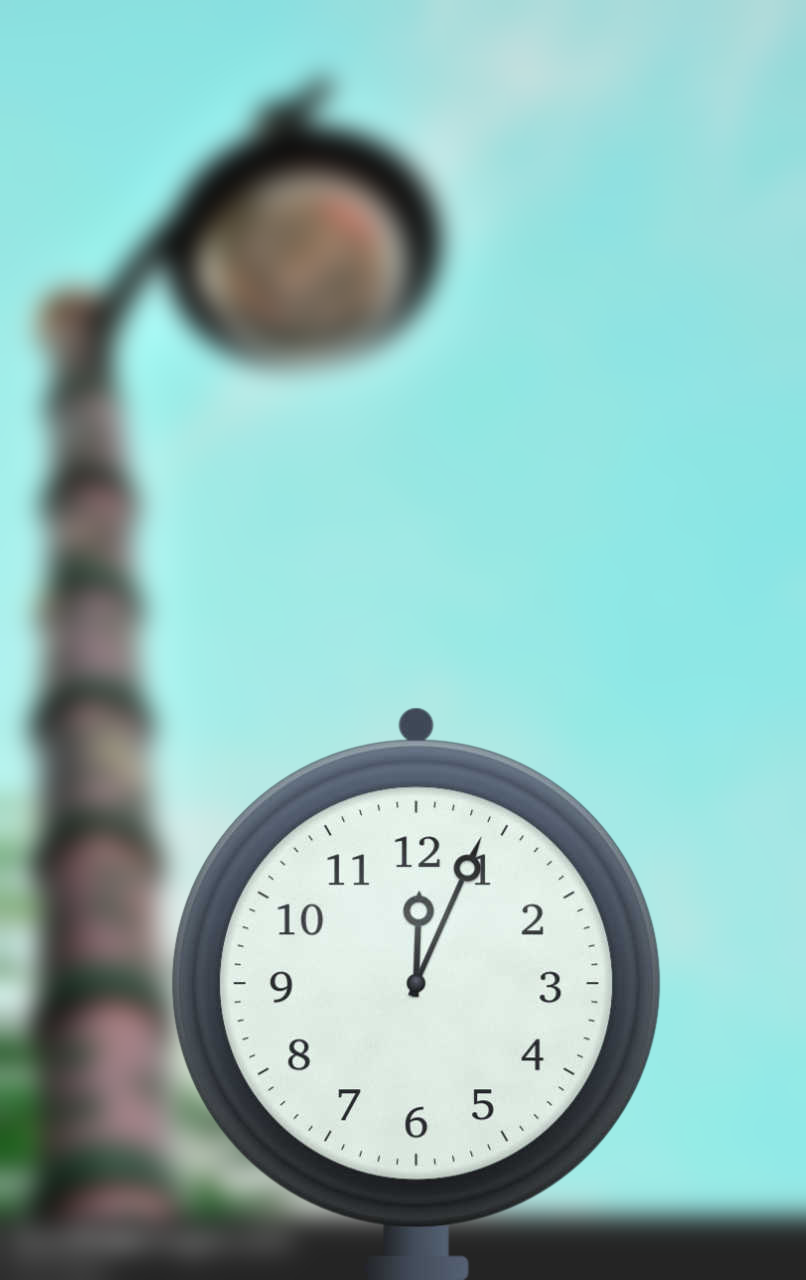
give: {"hour": 12, "minute": 4}
